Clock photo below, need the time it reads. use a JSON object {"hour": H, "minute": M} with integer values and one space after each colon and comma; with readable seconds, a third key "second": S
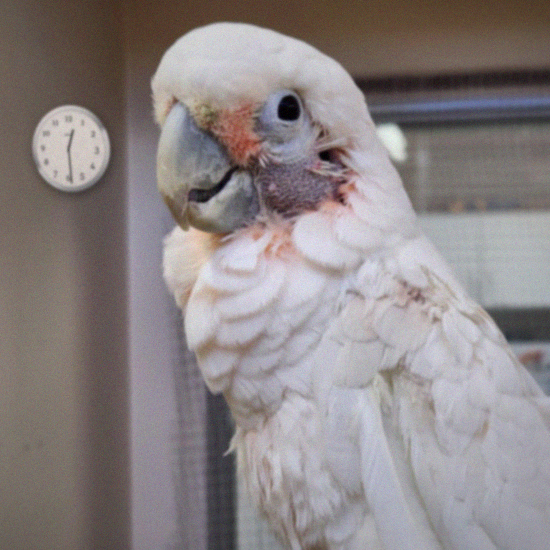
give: {"hour": 12, "minute": 29}
